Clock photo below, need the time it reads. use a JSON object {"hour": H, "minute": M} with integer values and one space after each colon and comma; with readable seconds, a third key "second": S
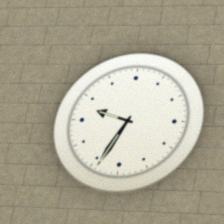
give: {"hour": 9, "minute": 34}
